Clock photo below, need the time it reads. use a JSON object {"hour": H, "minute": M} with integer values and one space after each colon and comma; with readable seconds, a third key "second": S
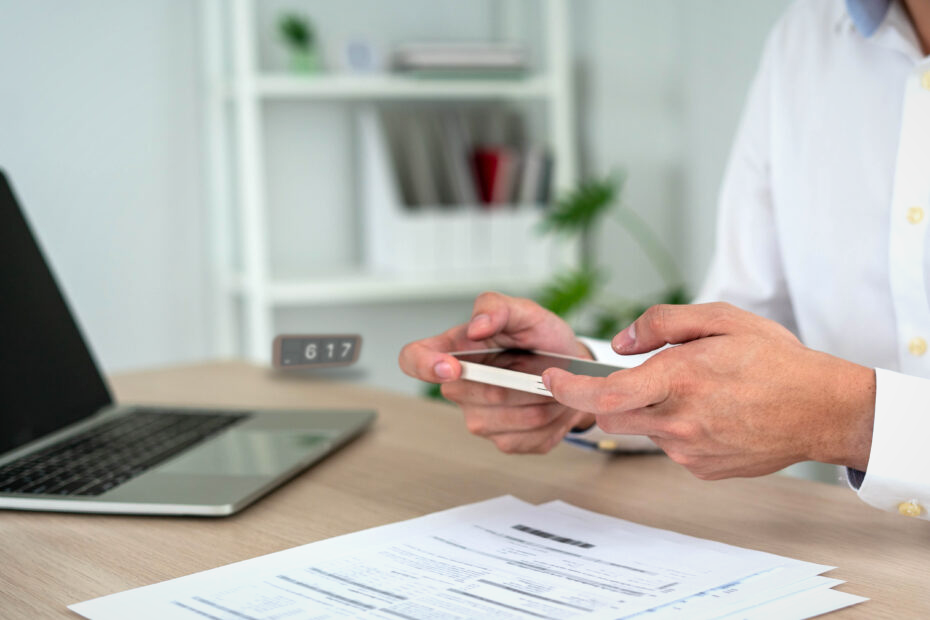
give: {"hour": 6, "minute": 17}
